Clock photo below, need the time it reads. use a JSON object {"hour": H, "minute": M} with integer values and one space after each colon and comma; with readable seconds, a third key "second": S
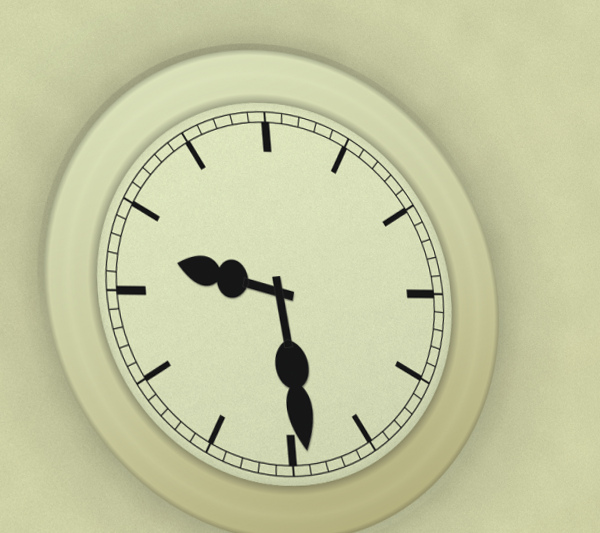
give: {"hour": 9, "minute": 29}
